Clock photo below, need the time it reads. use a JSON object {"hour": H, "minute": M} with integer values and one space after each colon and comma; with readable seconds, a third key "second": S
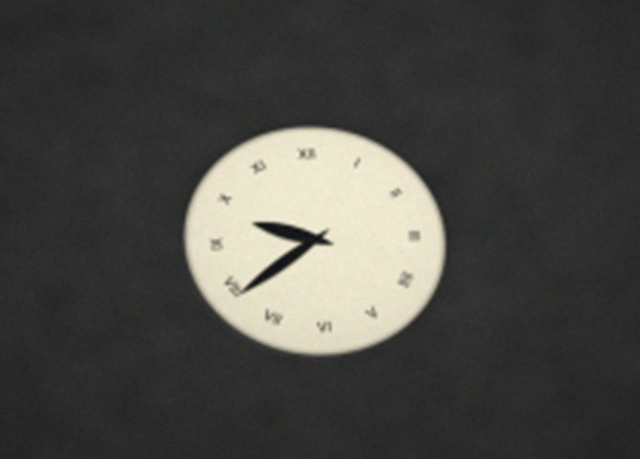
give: {"hour": 9, "minute": 39}
